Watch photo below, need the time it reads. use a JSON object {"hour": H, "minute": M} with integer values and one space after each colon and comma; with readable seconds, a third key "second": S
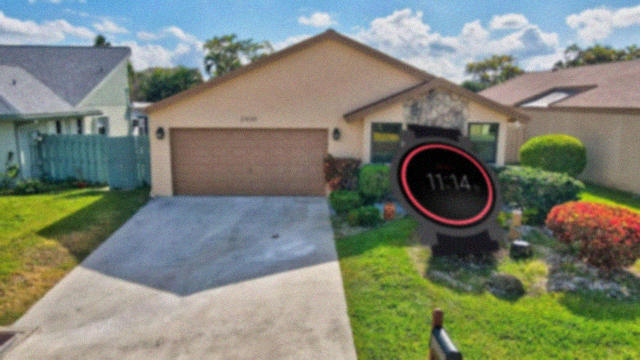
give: {"hour": 11, "minute": 14}
